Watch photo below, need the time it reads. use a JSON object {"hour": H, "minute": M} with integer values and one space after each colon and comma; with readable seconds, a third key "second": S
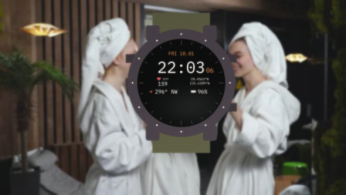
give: {"hour": 22, "minute": 3}
